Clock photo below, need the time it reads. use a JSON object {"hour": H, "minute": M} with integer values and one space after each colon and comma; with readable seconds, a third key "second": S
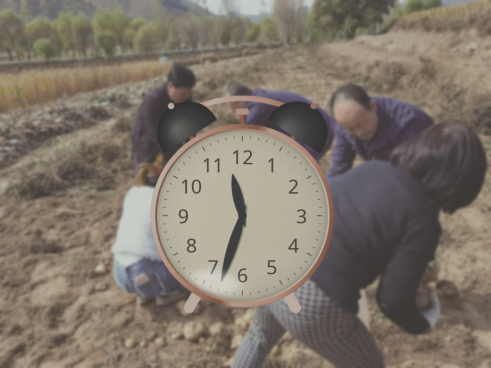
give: {"hour": 11, "minute": 33}
